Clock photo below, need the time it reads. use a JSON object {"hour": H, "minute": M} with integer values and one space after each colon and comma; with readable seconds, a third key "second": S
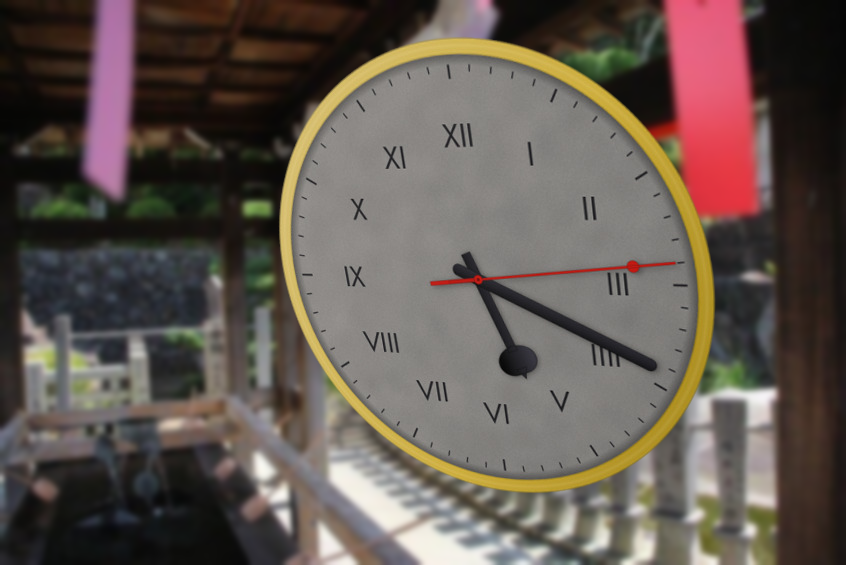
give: {"hour": 5, "minute": 19, "second": 14}
